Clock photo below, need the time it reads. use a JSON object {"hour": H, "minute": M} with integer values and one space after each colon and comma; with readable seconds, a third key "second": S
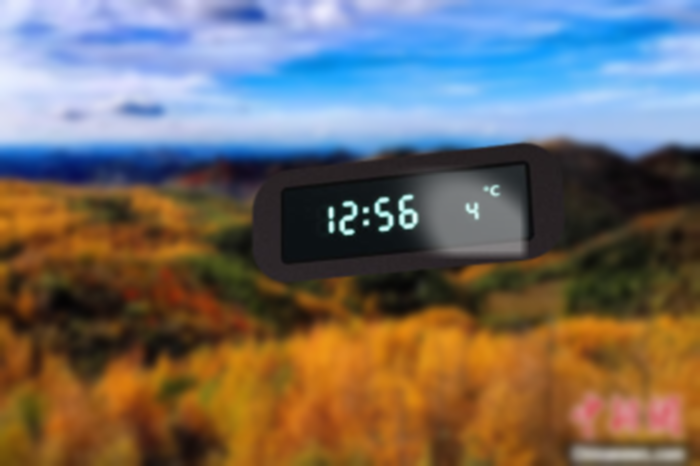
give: {"hour": 12, "minute": 56}
